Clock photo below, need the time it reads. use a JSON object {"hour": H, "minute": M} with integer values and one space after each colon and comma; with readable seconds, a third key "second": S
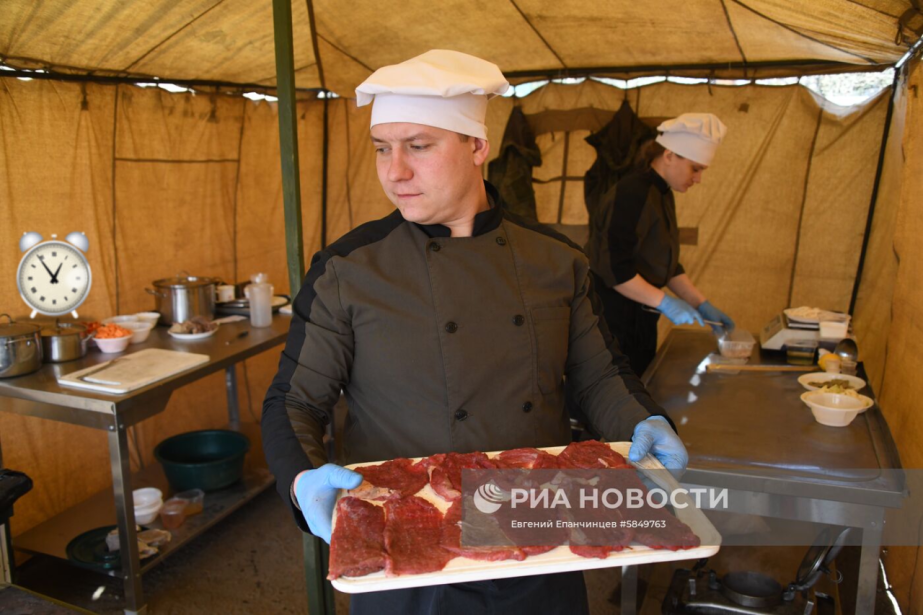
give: {"hour": 12, "minute": 54}
